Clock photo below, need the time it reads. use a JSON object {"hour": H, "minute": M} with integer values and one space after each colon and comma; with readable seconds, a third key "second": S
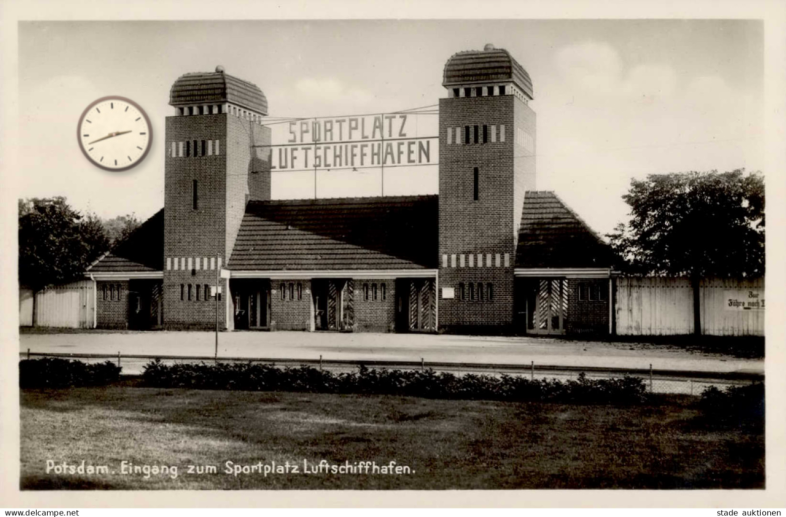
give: {"hour": 2, "minute": 42}
